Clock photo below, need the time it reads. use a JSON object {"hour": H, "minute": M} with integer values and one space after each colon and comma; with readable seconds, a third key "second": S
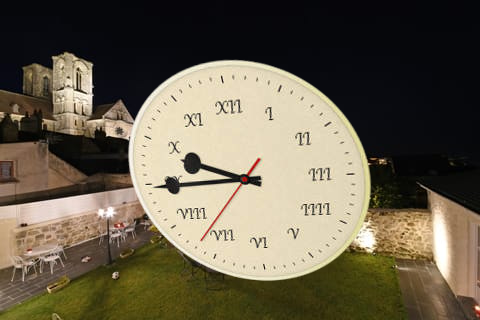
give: {"hour": 9, "minute": 44, "second": 37}
